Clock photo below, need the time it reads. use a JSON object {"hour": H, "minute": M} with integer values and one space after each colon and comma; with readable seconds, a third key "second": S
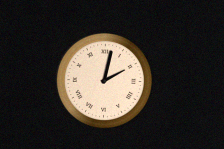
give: {"hour": 2, "minute": 2}
